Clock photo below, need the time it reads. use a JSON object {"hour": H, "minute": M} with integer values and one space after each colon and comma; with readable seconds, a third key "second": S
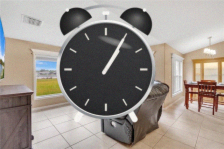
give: {"hour": 1, "minute": 5}
